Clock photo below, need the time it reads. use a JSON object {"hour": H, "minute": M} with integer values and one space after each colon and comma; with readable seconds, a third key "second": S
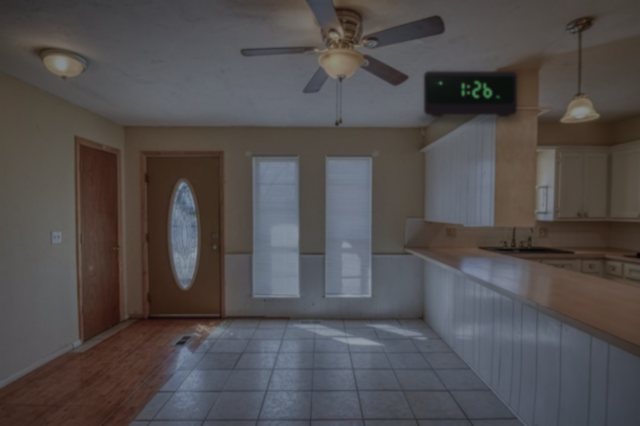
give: {"hour": 1, "minute": 26}
